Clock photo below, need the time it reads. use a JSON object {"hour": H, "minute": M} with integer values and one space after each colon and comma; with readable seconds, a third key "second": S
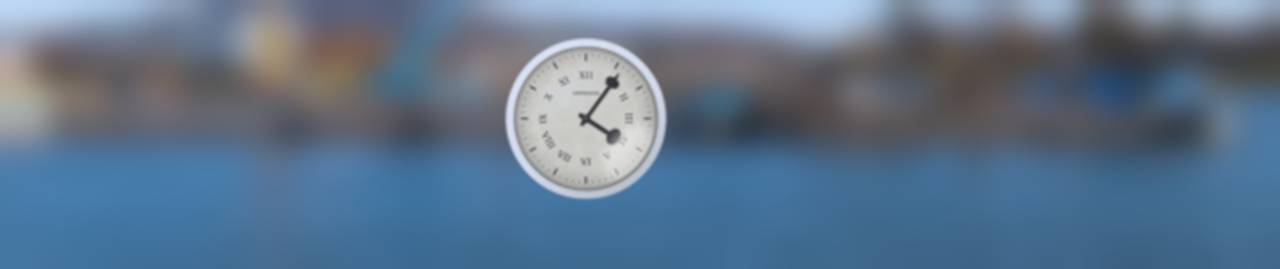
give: {"hour": 4, "minute": 6}
